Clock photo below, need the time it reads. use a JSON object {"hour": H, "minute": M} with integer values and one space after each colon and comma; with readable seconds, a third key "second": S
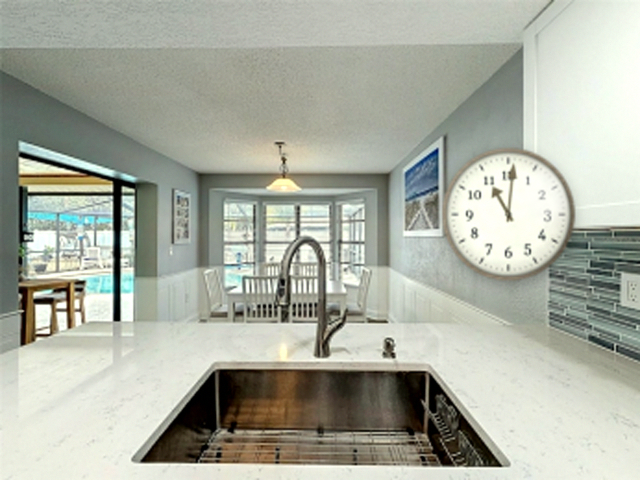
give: {"hour": 11, "minute": 1}
